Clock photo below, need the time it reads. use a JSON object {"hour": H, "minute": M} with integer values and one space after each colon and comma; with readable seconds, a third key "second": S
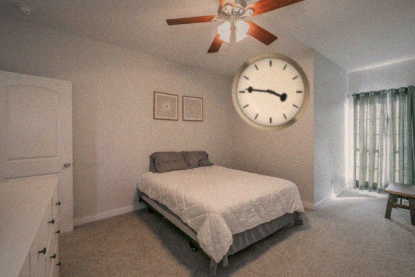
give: {"hour": 3, "minute": 46}
